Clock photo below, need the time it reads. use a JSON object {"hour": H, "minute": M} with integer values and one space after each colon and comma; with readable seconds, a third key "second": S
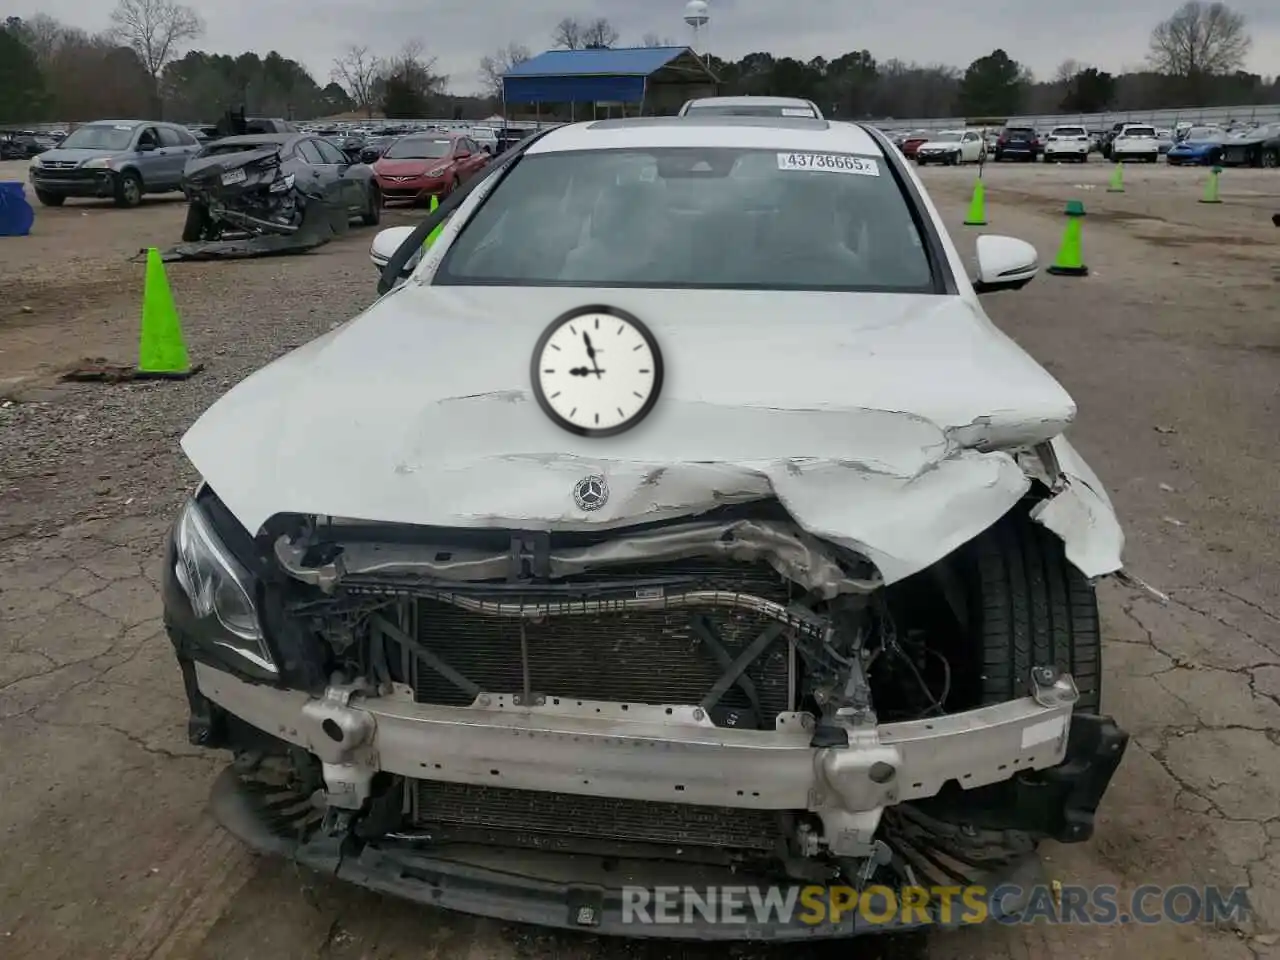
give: {"hour": 8, "minute": 57}
